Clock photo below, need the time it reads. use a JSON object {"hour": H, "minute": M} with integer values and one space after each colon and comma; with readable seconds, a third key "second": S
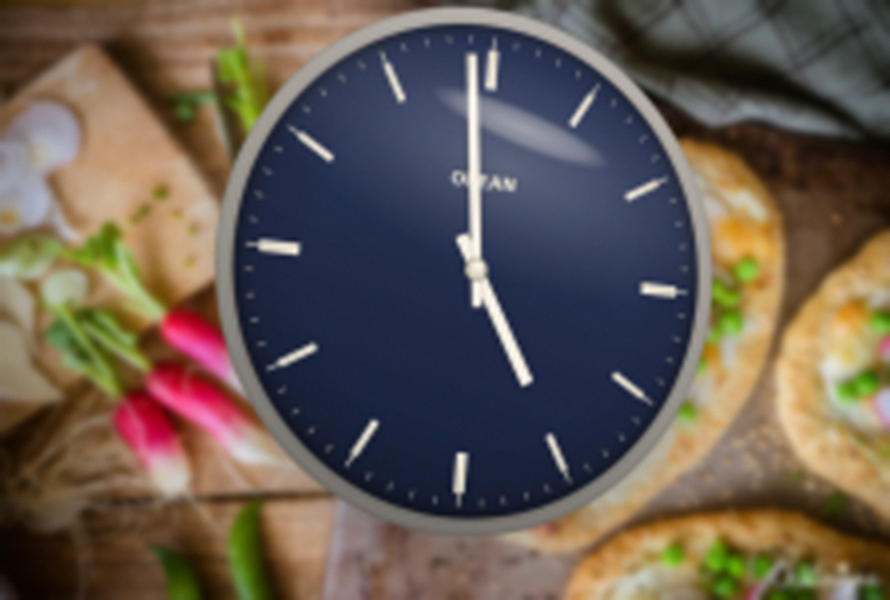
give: {"hour": 4, "minute": 59}
